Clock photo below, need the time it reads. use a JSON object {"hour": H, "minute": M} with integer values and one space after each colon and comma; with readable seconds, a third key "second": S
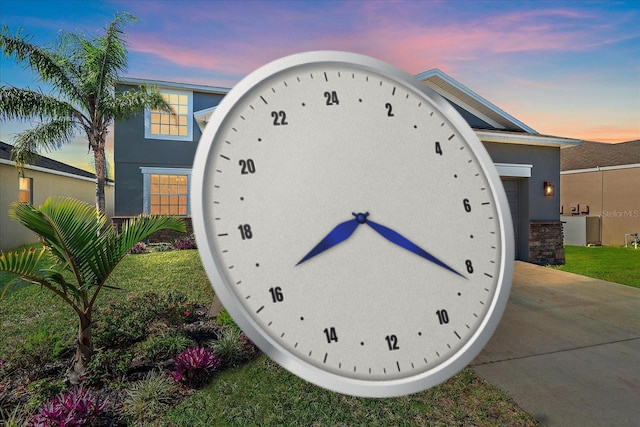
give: {"hour": 16, "minute": 21}
